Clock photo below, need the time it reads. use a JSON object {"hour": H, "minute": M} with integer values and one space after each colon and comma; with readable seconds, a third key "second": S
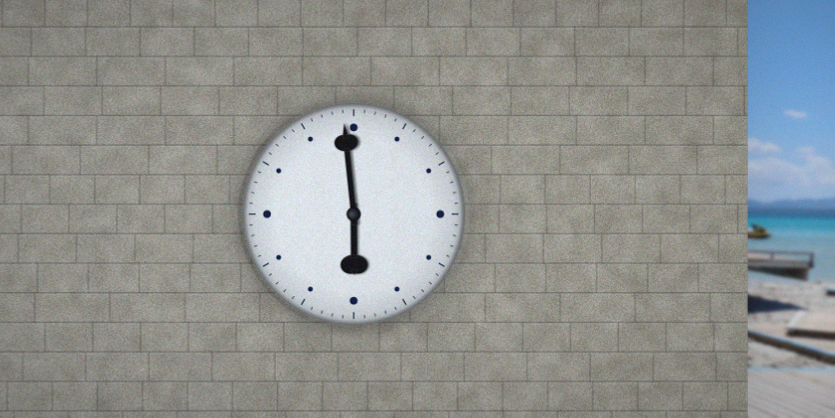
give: {"hour": 5, "minute": 59}
